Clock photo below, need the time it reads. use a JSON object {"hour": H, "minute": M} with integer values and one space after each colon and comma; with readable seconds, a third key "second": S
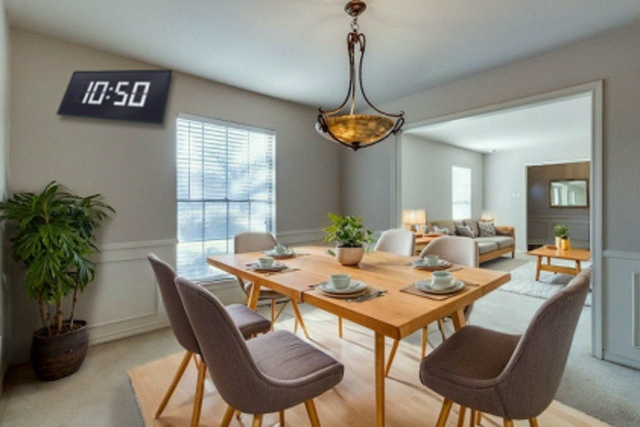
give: {"hour": 10, "minute": 50}
